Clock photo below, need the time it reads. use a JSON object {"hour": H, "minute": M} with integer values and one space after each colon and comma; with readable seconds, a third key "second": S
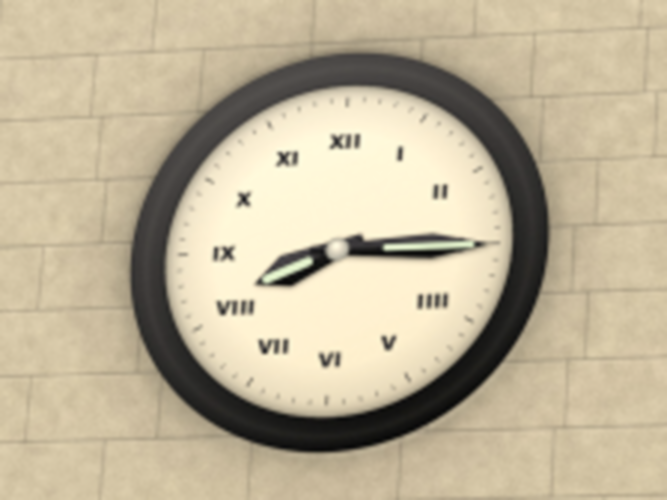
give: {"hour": 8, "minute": 15}
